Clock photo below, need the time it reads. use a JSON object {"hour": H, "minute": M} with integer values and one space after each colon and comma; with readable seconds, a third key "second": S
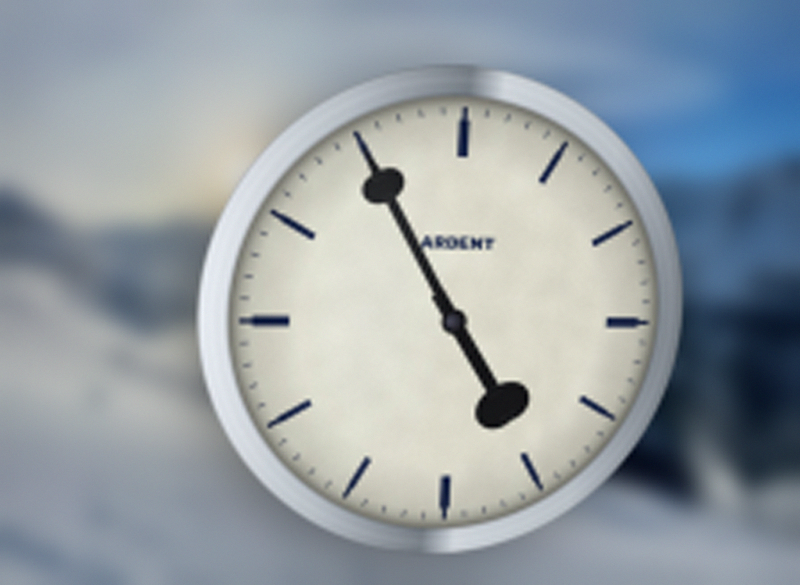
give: {"hour": 4, "minute": 55}
